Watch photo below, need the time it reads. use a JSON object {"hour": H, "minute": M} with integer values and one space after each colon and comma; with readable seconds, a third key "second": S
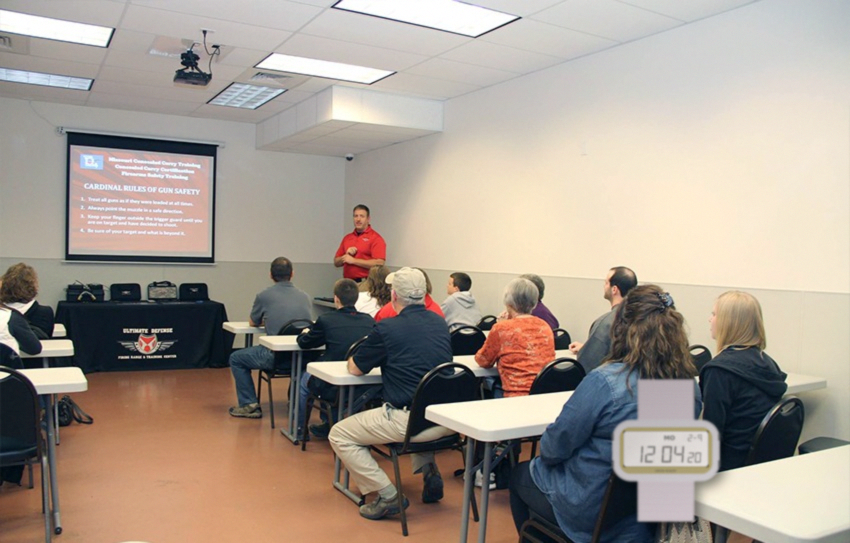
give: {"hour": 12, "minute": 4}
